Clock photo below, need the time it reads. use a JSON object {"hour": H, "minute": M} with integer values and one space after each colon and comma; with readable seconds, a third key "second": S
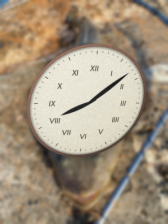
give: {"hour": 8, "minute": 8}
